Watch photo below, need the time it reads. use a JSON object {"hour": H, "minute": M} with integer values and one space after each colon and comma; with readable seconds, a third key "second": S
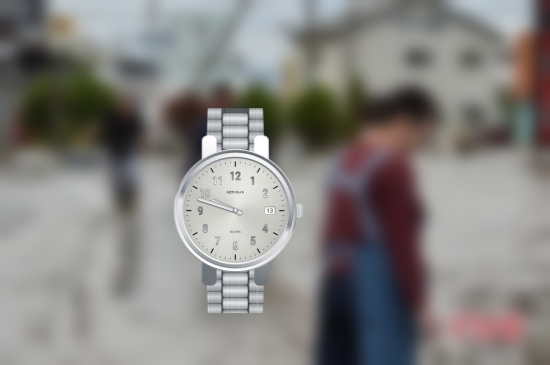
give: {"hour": 9, "minute": 48}
